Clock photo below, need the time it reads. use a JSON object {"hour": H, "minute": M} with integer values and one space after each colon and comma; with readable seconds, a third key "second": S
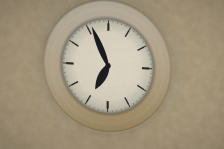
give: {"hour": 6, "minute": 56}
